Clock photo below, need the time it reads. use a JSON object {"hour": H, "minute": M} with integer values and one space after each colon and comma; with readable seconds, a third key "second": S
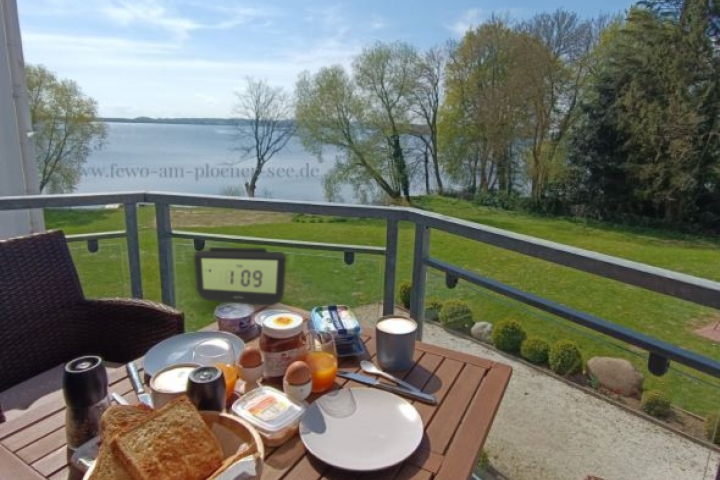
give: {"hour": 1, "minute": 9}
